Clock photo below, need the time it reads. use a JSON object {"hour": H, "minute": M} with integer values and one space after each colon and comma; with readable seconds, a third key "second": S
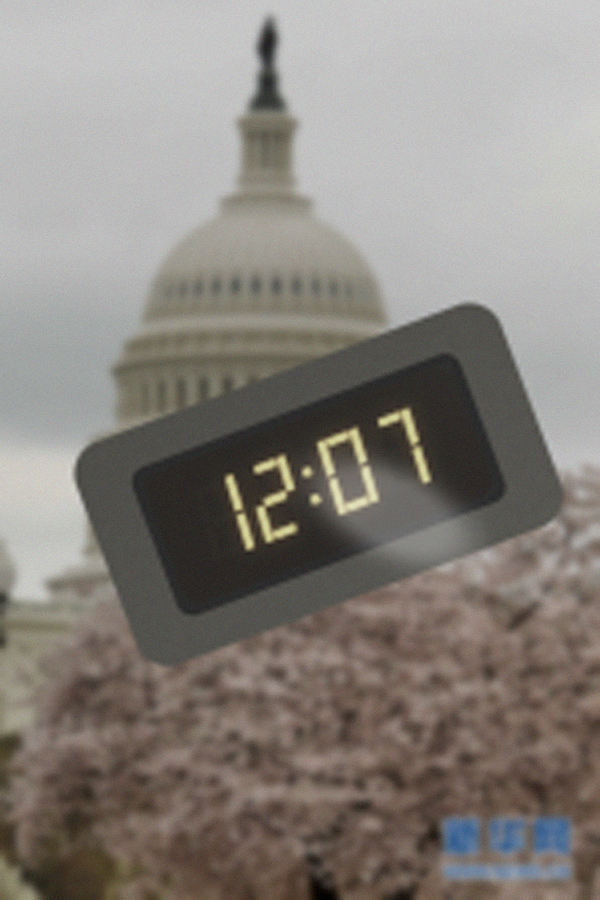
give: {"hour": 12, "minute": 7}
